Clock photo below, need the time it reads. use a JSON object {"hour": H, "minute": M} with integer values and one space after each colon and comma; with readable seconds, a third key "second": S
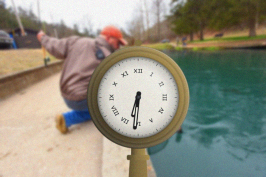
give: {"hour": 6, "minute": 31}
